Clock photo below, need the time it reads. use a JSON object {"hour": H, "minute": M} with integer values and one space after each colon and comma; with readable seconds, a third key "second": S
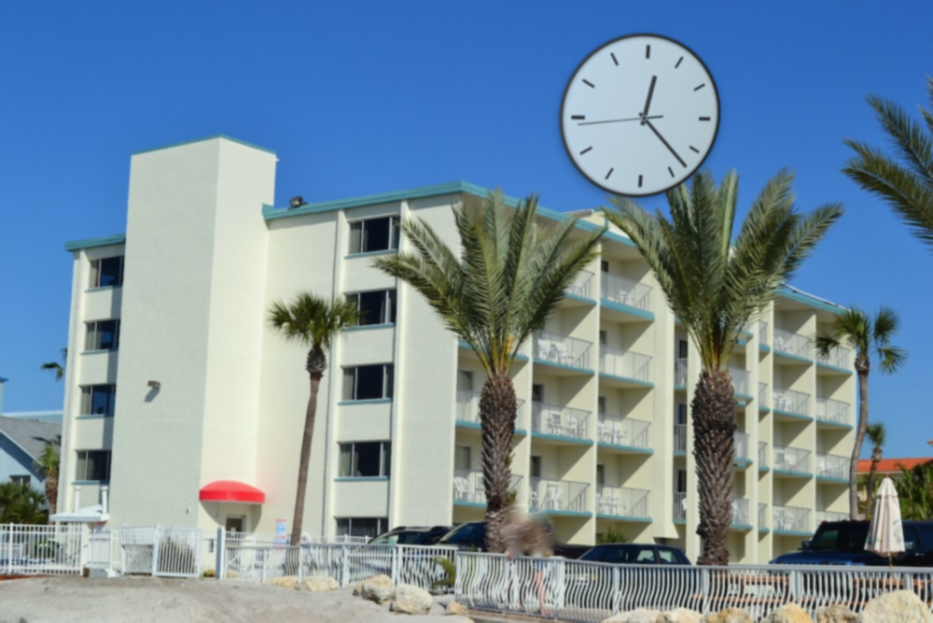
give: {"hour": 12, "minute": 22, "second": 44}
